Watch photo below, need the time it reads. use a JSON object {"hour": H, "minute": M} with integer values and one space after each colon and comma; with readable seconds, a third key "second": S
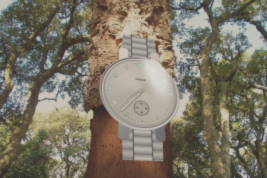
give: {"hour": 7, "minute": 37}
